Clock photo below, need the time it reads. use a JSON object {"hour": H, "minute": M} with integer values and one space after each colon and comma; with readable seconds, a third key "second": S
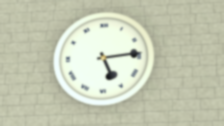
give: {"hour": 5, "minute": 14}
